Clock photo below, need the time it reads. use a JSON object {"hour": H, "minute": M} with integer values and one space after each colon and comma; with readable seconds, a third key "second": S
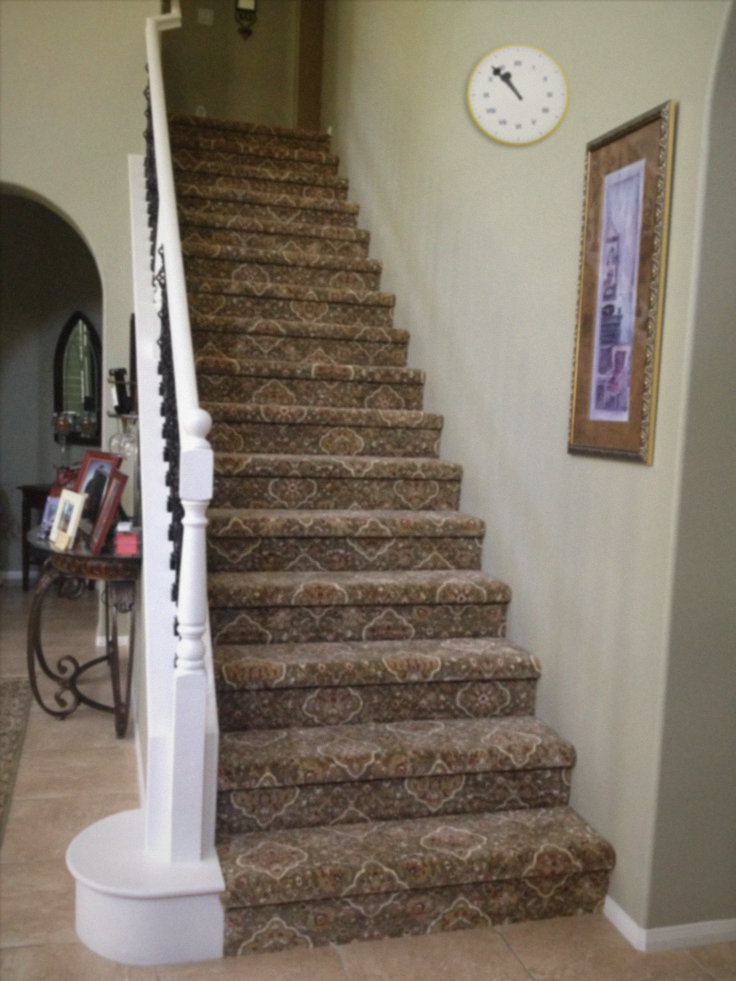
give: {"hour": 10, "minute": 53}
